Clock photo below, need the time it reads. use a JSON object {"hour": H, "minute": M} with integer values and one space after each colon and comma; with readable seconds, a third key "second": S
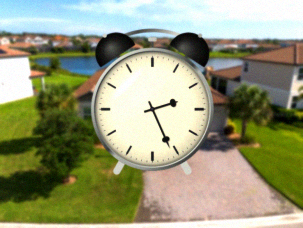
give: {"hour": 2, "minute": 26}
